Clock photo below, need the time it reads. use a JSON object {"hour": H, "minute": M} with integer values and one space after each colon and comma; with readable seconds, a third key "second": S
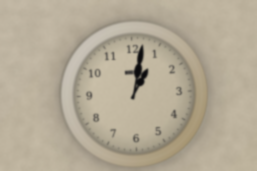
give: {"hour": 1, "minute": 2}
